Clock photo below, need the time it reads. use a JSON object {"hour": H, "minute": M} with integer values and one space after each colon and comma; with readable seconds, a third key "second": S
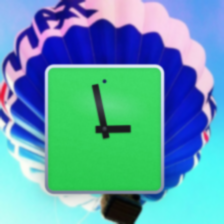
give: {"hour": 2, "minute": 58}
